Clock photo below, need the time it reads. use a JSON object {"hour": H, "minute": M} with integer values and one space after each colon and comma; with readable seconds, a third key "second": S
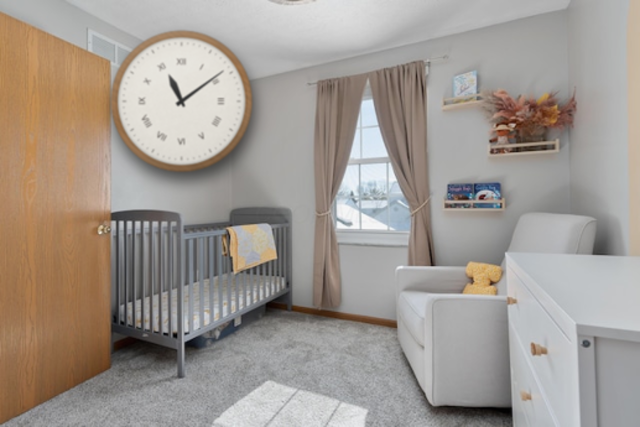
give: {"hour": 11, "minute": 9}
